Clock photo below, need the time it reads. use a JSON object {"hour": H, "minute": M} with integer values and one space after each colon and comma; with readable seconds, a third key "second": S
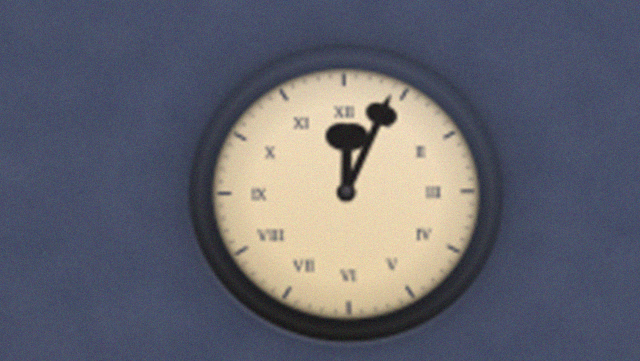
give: {"hour": 12, "minute": 4}
